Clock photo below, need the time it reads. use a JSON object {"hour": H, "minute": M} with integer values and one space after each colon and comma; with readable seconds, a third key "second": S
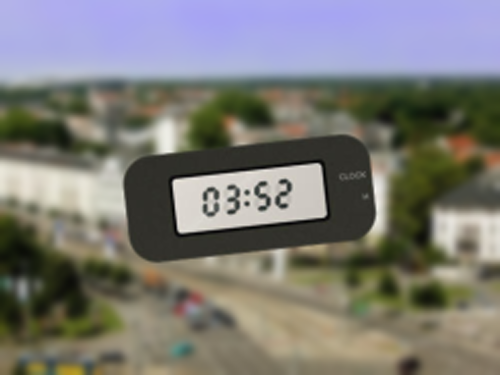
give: {"hour": 3, "minute": 52}
